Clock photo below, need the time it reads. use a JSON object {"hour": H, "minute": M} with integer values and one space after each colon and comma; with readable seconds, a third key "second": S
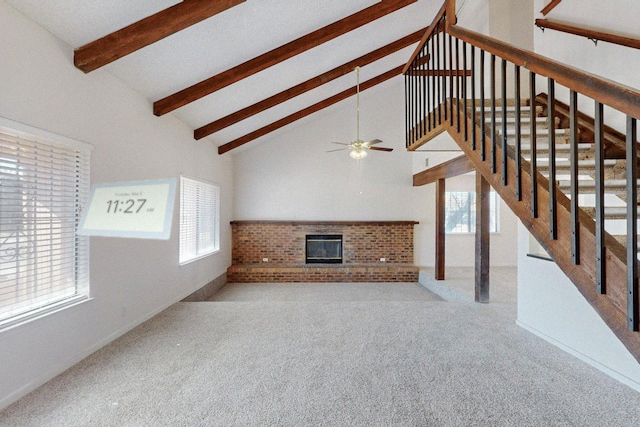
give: {"hour": 11, "minute": 27}
